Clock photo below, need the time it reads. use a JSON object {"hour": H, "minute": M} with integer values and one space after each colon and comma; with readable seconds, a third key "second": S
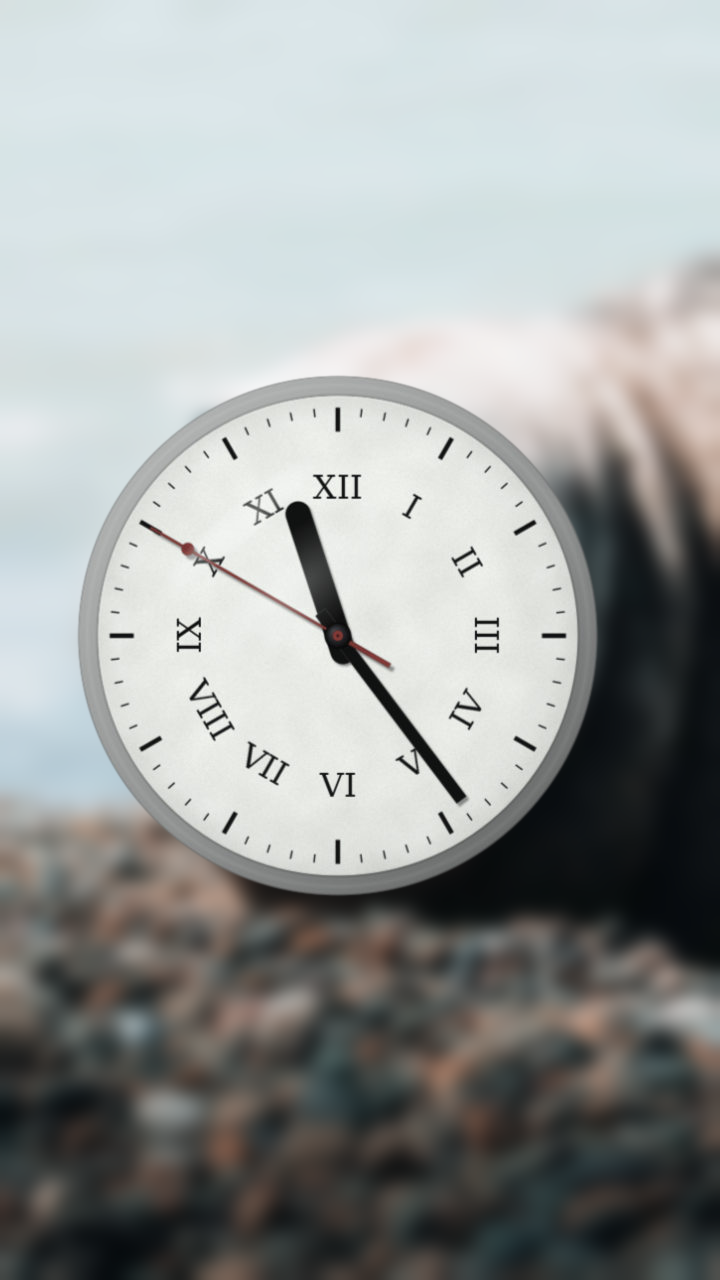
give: {"hour": 11, "minute": 23, "second": 50}
